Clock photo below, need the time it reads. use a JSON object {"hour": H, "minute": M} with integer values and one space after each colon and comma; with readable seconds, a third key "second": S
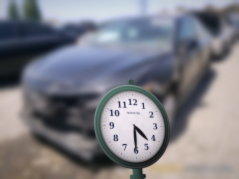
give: {"hour": 4, "minute": 30}
